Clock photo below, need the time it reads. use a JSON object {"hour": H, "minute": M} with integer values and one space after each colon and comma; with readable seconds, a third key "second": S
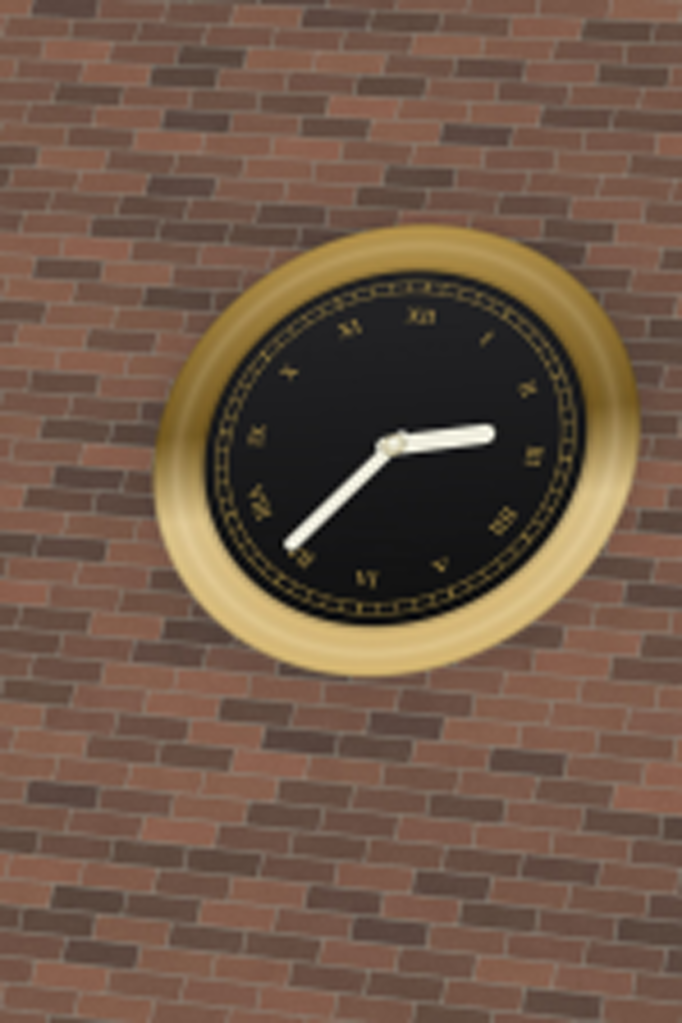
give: {"hour": 2, "minute": 36}
